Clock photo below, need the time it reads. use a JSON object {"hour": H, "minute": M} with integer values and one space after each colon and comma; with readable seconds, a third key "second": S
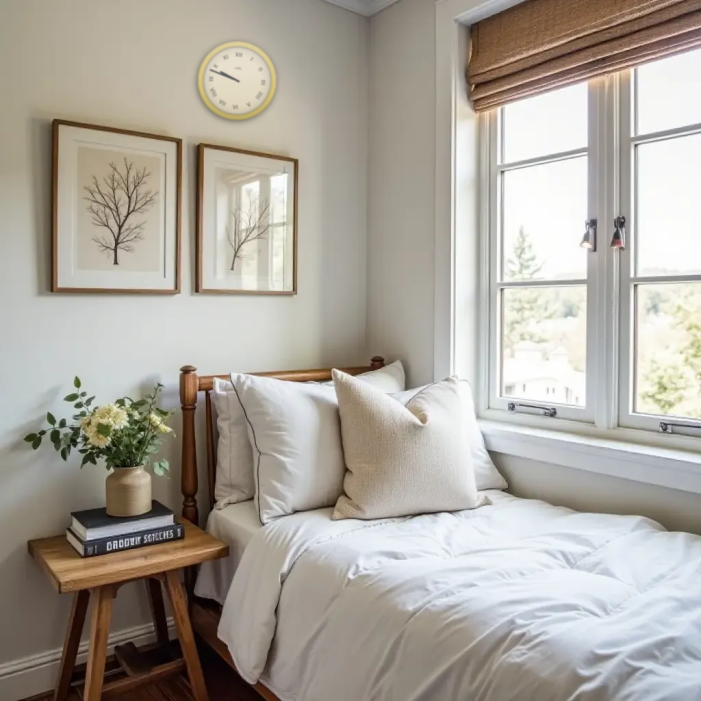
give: {"hour": 9, "minute": 48}
